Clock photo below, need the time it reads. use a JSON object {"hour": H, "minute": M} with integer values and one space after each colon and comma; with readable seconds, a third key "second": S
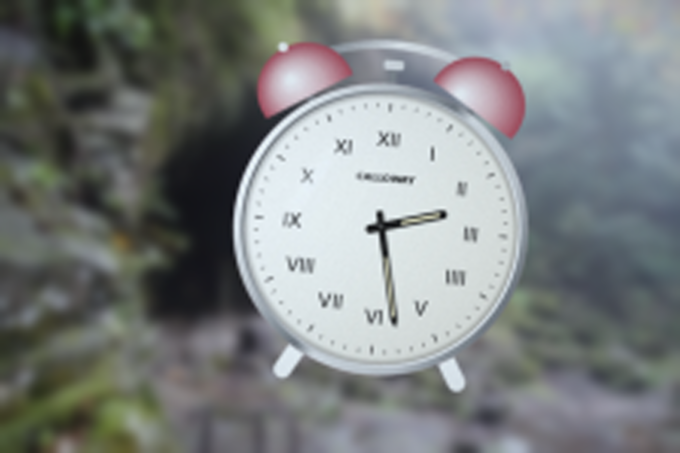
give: {"hour": 2, "minute": 28}
